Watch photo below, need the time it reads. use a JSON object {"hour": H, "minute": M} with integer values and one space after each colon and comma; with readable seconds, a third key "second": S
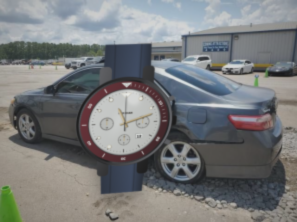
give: {"hour": 11, "minute": 12}
